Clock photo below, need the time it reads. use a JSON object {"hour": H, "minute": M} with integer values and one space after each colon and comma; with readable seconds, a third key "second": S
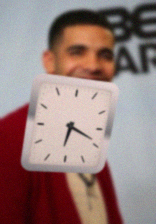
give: {"hour": 6, "minute": 19}
